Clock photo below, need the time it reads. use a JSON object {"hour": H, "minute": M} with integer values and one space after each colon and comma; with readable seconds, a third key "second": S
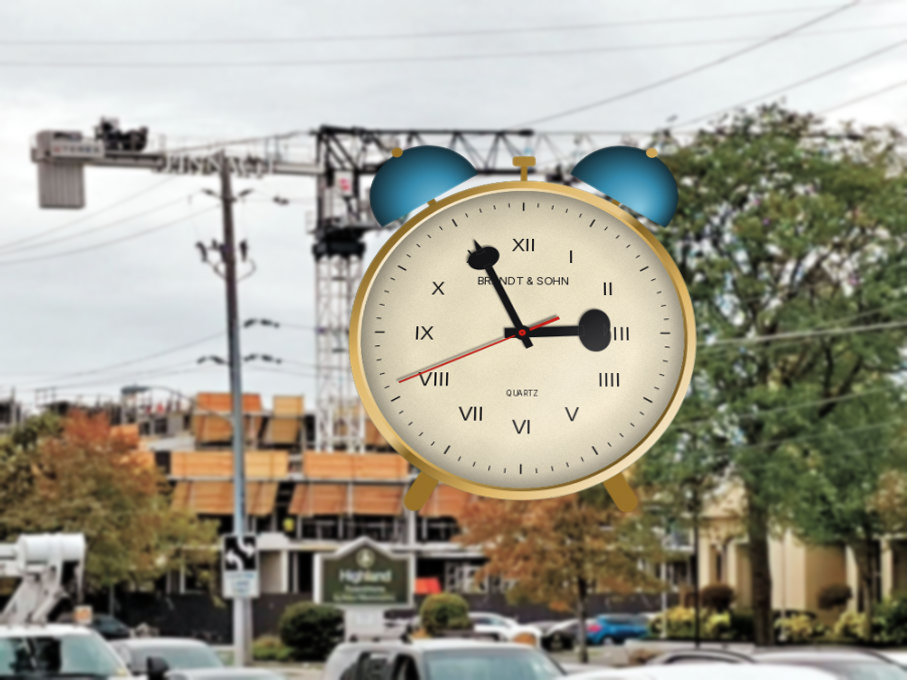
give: {"hour": 2, "minute": 55, "second": 41}
